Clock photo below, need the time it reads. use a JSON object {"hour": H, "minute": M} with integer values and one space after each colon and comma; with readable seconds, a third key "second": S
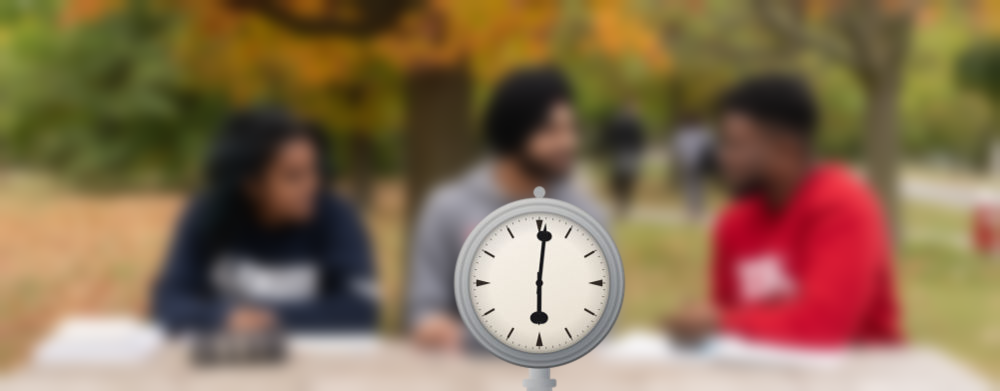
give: {"hour": 6, "minute": 1}
